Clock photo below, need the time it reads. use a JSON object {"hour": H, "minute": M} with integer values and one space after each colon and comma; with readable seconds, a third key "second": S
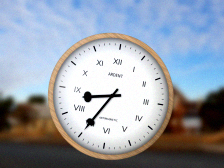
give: {"hour": 8, "minute": 35}
